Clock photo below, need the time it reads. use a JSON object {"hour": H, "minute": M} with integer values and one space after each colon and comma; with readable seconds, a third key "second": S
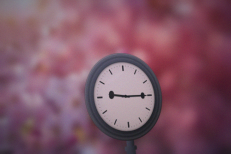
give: {"hour": 9, "minute": 15}
